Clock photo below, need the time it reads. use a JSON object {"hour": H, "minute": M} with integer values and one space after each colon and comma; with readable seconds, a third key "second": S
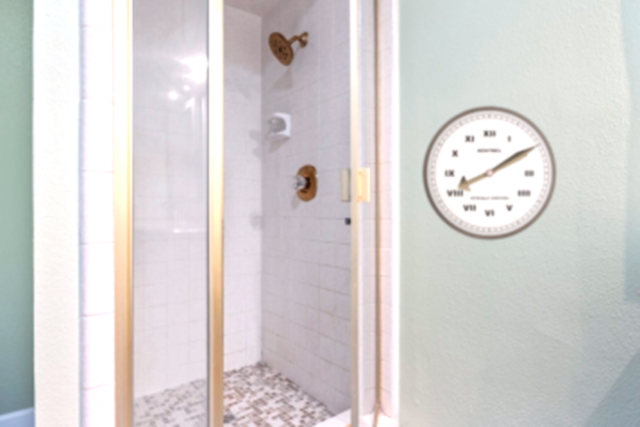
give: {"hour": 8, "minute": 10}
